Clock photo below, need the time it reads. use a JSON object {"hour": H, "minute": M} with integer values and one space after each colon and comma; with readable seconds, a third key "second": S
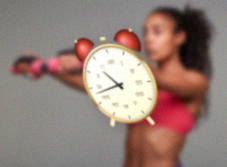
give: {"hour": 10, "minute": 43}
